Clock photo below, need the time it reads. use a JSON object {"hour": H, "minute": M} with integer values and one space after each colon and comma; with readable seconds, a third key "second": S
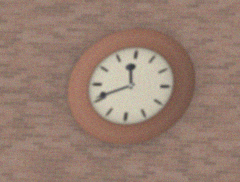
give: {"hour": 11, "minute": 41}
